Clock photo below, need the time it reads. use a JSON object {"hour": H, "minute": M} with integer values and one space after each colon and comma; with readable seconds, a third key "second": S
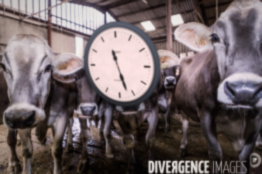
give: {"hour": 11, "minute": 27}
